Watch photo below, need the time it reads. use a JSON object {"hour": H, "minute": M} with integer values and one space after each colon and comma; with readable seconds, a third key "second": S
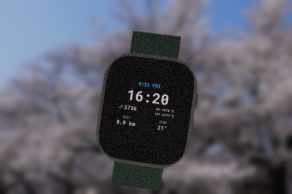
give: {"hour": 16, "minute": 20}
